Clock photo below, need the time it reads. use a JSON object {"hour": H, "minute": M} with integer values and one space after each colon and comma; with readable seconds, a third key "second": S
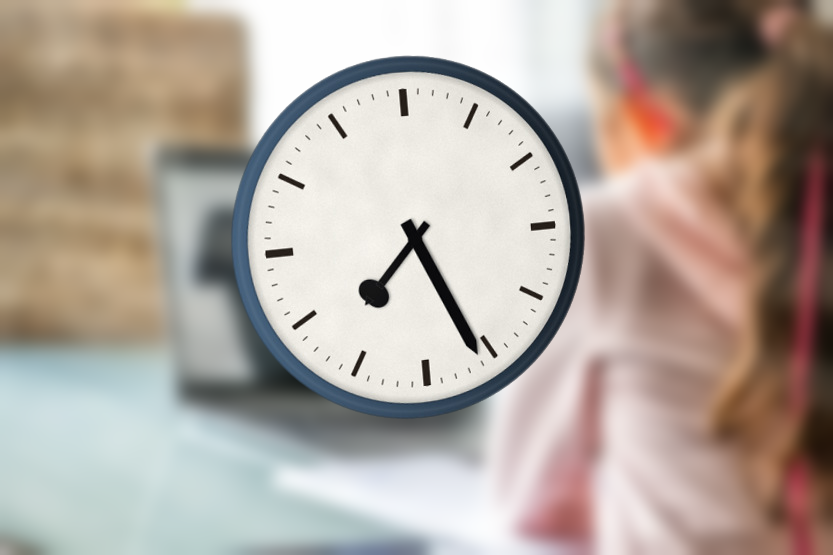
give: {"hour": 7, "minute": 26}
